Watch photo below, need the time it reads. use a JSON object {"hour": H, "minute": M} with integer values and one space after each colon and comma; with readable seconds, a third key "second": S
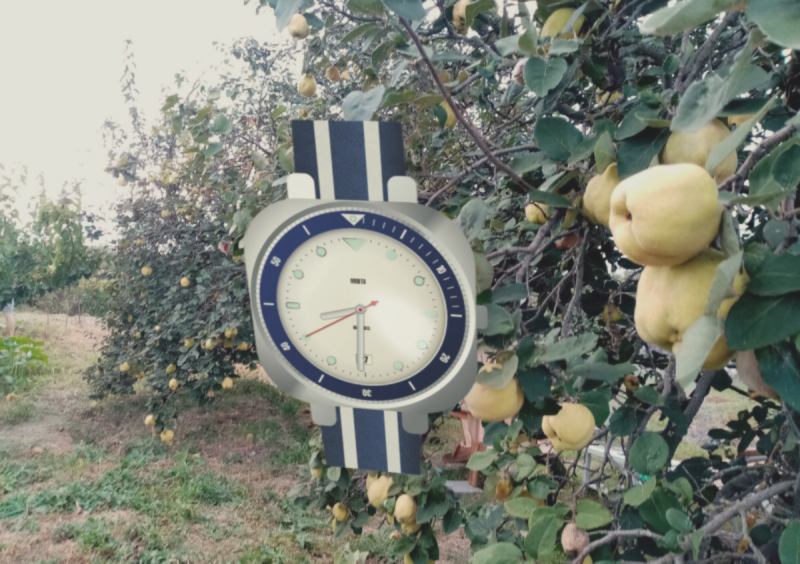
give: {"hour": 8, "minute": 30, "second": 40}
